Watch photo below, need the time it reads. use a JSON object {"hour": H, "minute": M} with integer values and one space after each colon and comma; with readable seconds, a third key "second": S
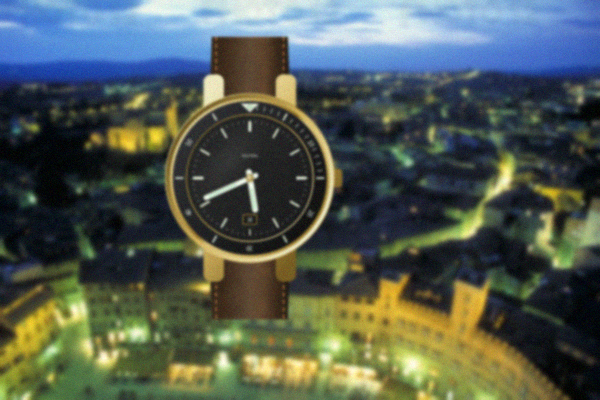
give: {"hour": 5, "minute": 41}
